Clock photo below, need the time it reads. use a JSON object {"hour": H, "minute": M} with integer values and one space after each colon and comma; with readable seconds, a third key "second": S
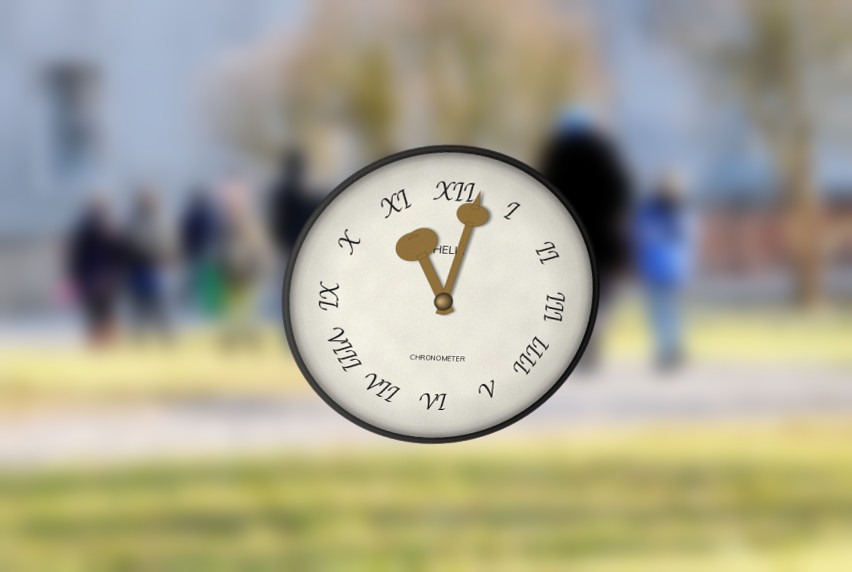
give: {"hour": 11, "minute": 2}
